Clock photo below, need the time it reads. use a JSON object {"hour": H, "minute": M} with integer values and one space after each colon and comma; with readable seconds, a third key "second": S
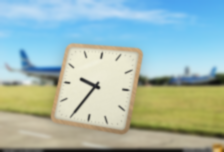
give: {"hour": 9, "minute": 35}
